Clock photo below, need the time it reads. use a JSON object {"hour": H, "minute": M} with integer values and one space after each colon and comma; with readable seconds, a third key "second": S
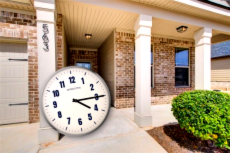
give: {"hour": 4, "minute": 15}
